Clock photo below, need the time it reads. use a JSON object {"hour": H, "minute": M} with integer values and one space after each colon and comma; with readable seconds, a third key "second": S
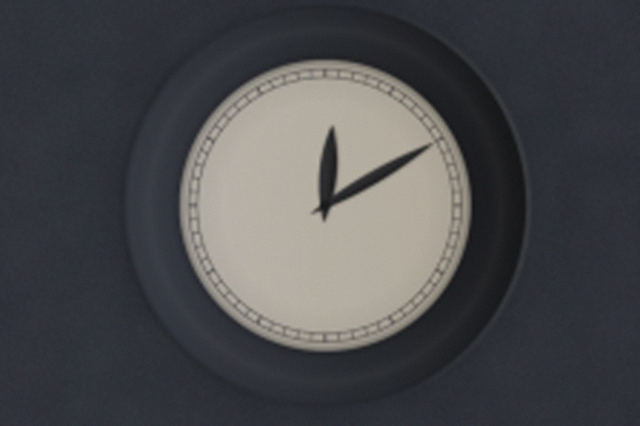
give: {"hour": 12, "minute": 10}
